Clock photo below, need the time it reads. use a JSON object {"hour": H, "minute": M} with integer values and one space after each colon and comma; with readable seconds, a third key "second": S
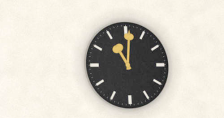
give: {"hour": 11, "minute": 1}
